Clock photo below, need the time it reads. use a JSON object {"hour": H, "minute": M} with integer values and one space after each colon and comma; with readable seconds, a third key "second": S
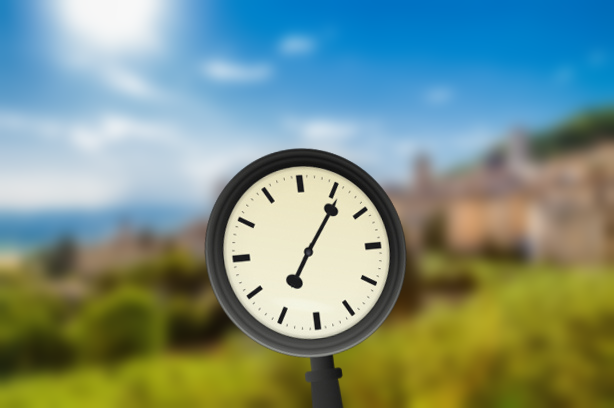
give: {"hour": 7, "minute": 6}
